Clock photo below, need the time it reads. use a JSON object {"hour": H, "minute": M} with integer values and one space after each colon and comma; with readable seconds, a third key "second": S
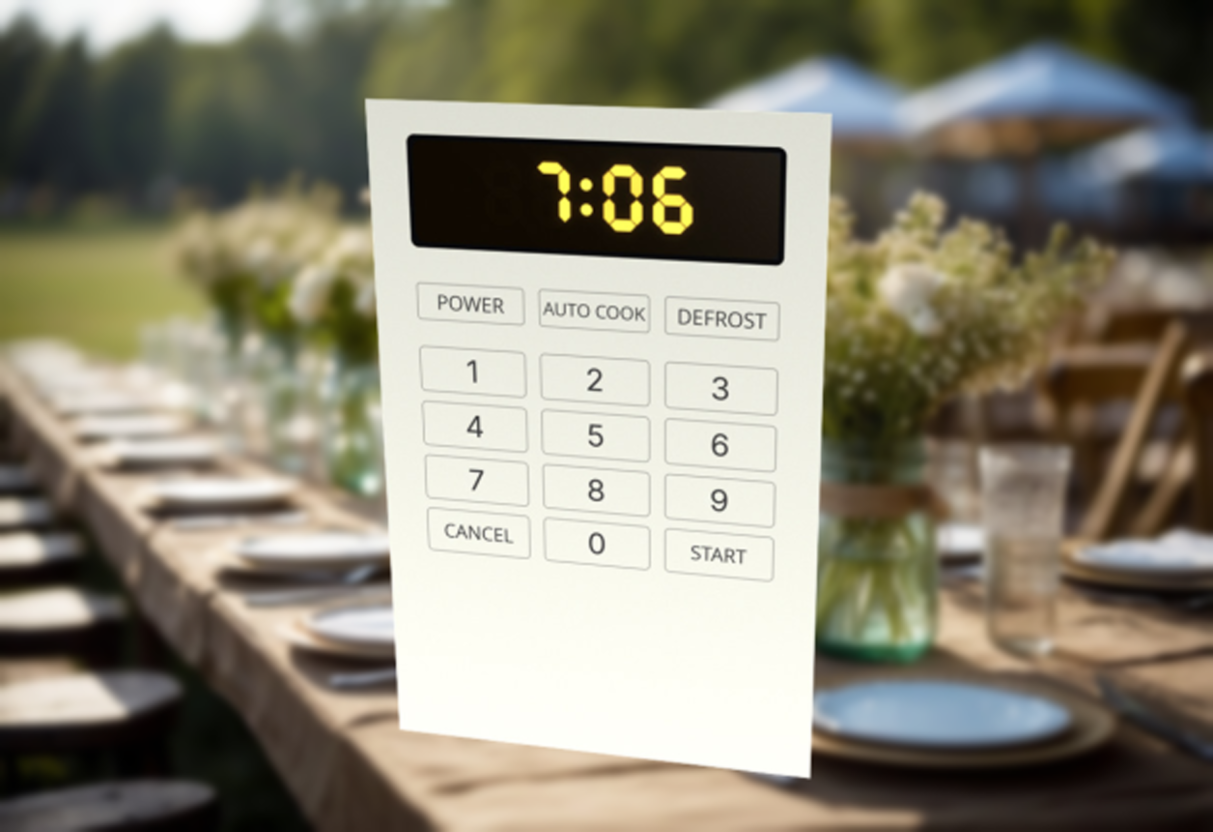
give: {"hour": 7, "minute": 6}
